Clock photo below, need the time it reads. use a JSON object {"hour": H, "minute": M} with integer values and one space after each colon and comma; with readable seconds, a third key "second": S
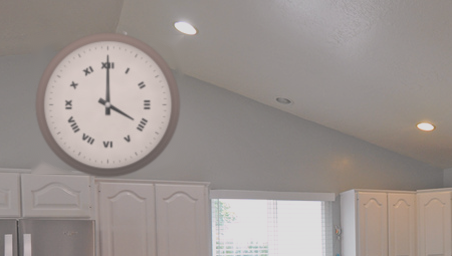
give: {"hour": 4, "minute": 0}
